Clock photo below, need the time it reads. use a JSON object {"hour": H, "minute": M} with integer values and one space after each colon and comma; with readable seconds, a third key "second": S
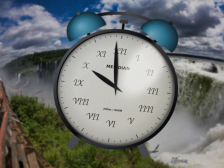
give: {"hour": 9, "minute": 59}
